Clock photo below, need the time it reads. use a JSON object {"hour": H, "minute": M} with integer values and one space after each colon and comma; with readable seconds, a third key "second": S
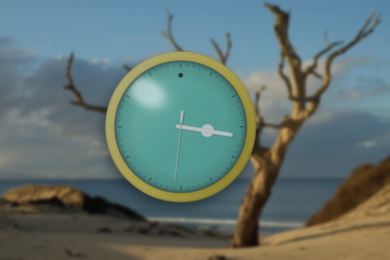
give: {"hour": 3, "minute": 16, "second": 31}
